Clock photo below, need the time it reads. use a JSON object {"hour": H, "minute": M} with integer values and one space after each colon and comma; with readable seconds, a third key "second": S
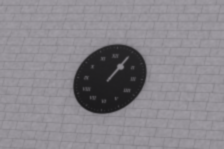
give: {"hour": 1, "minute": 5}
